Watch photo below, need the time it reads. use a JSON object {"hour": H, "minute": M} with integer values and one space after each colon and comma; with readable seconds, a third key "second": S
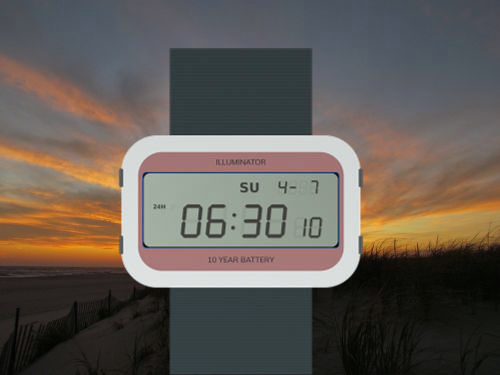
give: {"hour": 6, "minute": 30, "second": 10}
